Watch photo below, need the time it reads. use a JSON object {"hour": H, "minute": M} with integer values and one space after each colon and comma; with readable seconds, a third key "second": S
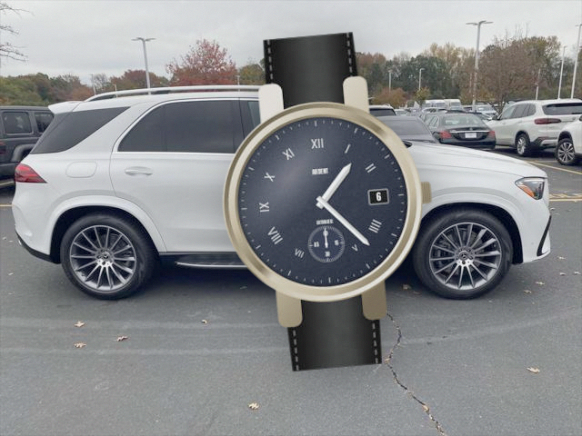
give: {"hour": 1, "minute": 23}
